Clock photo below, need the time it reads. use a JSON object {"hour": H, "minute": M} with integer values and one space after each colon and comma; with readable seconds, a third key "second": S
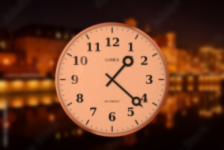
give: {"hour": 1, "minute": 22}
